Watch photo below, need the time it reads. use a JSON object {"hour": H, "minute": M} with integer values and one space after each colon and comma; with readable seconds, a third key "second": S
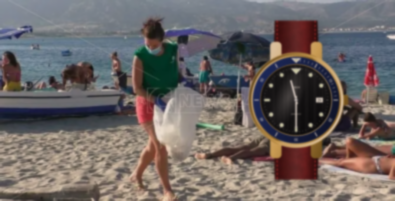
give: {"hour": 11, "minute": 30}
